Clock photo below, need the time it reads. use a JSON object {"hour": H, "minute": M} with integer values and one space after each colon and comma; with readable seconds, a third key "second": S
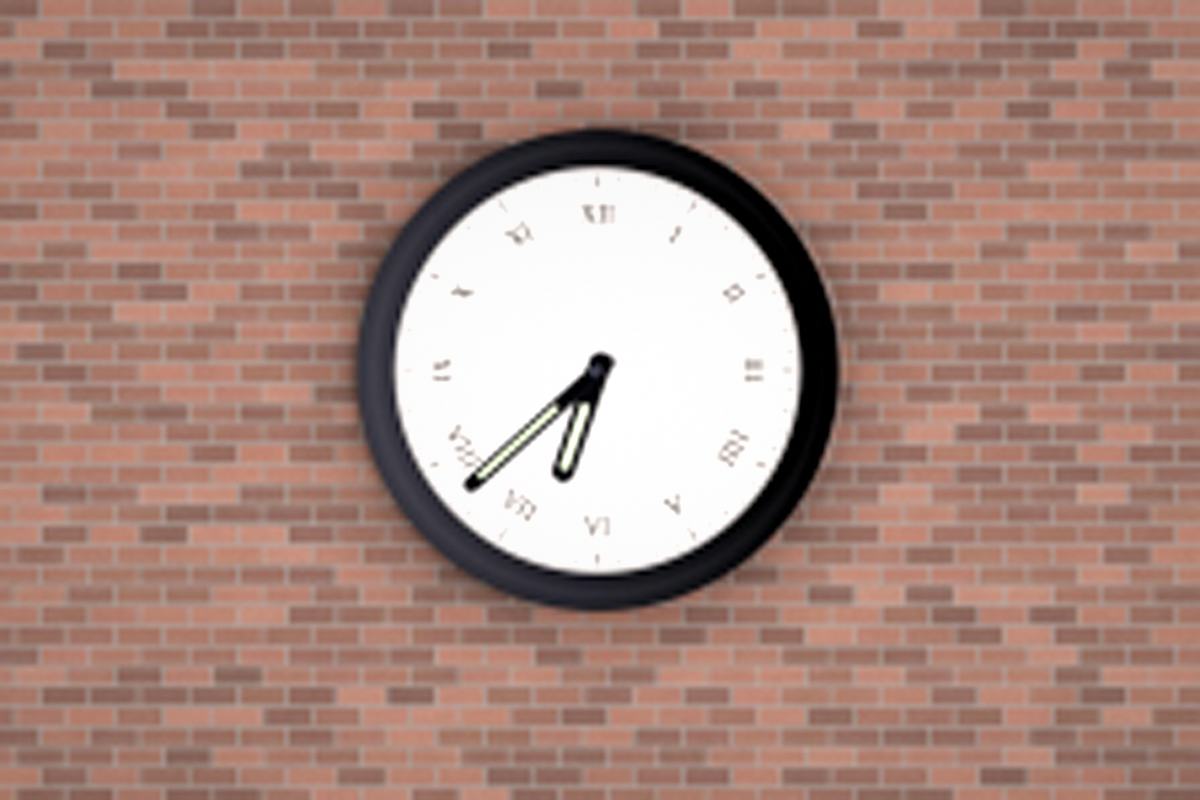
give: {"hour": 6, "minute": 38}
